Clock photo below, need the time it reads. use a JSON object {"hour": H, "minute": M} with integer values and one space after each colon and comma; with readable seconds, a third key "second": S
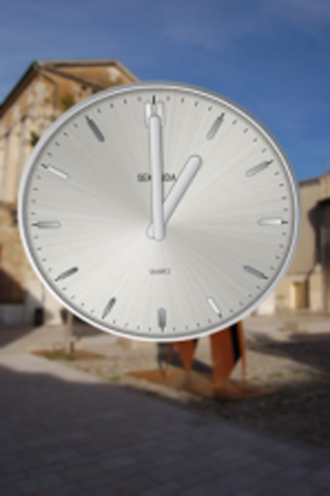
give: {"hour": 1, "minute": 0}
